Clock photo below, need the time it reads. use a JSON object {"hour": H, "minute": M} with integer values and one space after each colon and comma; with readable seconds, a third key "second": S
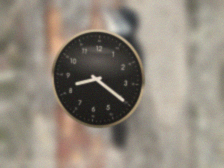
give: {"hour": 8, "minute": 20}
